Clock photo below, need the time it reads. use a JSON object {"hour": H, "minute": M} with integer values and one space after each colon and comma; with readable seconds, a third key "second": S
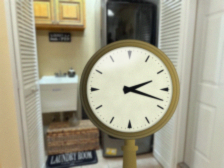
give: {"hour": 2, "minute": 18}
